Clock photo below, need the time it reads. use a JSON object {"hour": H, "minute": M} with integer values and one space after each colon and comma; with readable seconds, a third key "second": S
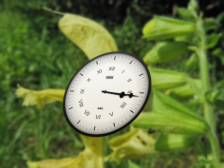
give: {"hour": 3, "minute": 16}
